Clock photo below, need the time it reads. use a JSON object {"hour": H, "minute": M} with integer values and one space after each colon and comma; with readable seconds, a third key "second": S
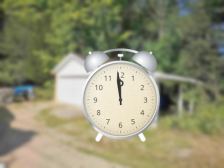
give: {"hour": 11, "minute": 59}
